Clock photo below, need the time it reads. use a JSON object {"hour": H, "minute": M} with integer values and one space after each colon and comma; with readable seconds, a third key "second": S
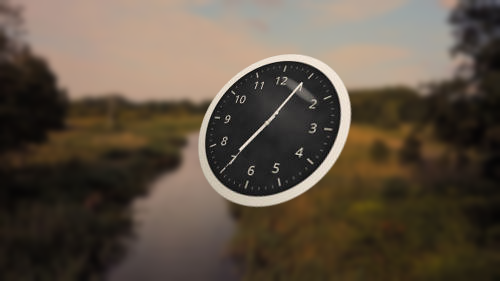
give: {"hour": 7, "minute": 4, "second": 35}
